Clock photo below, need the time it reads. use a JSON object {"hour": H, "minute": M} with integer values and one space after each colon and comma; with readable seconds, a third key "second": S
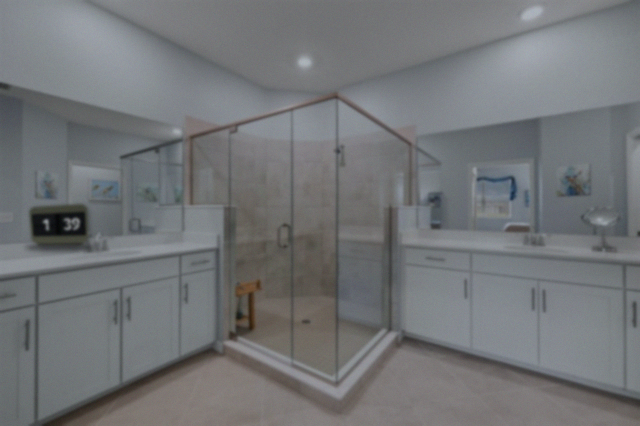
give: {"hour": 1, "minute": 39}
